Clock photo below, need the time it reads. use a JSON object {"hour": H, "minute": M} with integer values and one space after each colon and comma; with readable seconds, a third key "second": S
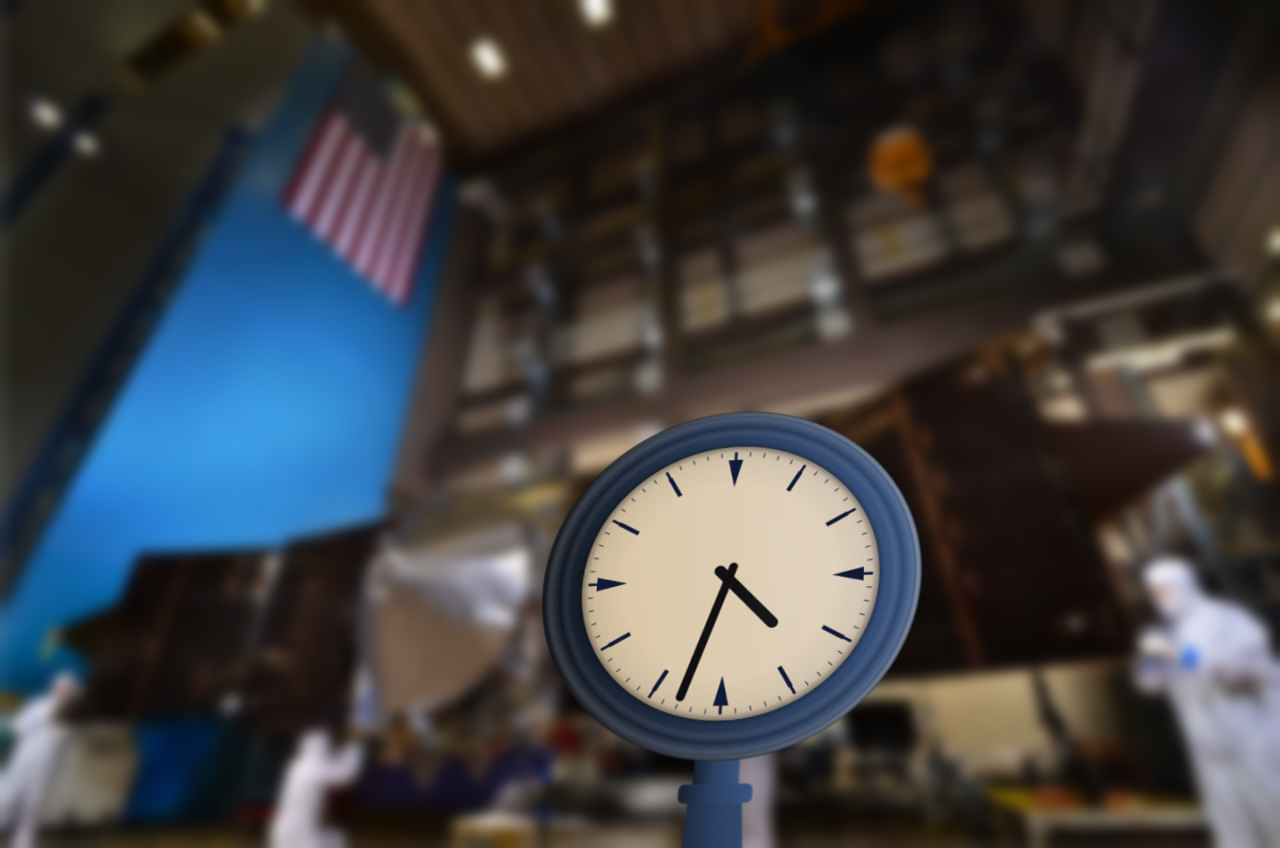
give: {"hour": 4, "minute": 33}
